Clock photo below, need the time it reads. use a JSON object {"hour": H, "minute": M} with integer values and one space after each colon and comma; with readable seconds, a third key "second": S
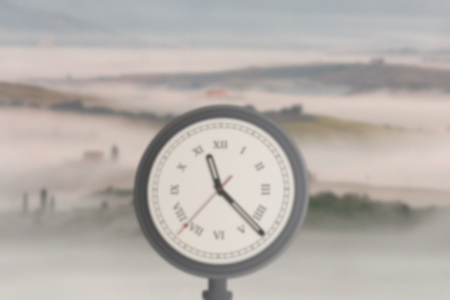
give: {"hour": 11, "minute": 22, "second": 37}
